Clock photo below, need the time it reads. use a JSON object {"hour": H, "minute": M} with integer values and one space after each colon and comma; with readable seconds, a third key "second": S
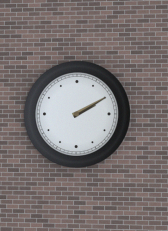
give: {"hour": 2, "minute": 10}
